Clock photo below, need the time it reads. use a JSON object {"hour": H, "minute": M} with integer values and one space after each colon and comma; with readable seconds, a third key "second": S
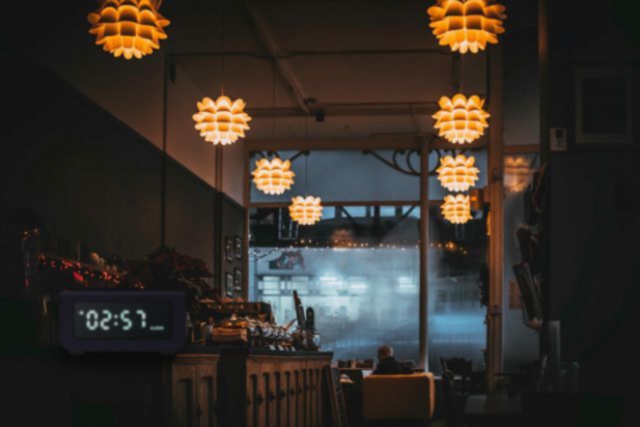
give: {"hour": 2, "minute": 57}
